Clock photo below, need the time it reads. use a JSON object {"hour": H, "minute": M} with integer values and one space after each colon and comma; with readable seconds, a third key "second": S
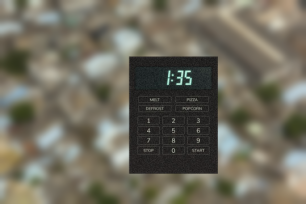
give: {"hour": 1, "minute": 35}
